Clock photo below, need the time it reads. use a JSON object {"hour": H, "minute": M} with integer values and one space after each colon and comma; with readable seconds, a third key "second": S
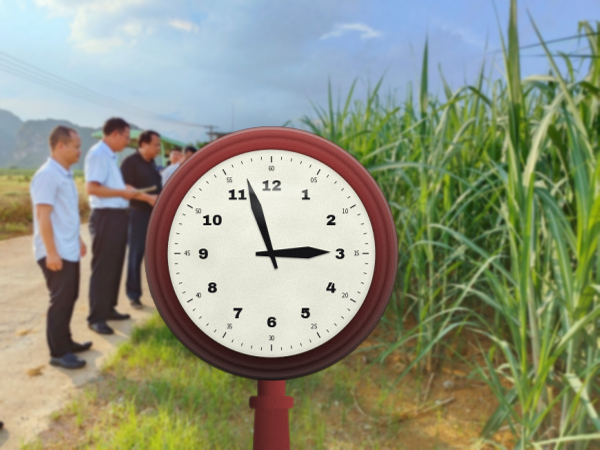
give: {"hour": 2, "minute": 57}
